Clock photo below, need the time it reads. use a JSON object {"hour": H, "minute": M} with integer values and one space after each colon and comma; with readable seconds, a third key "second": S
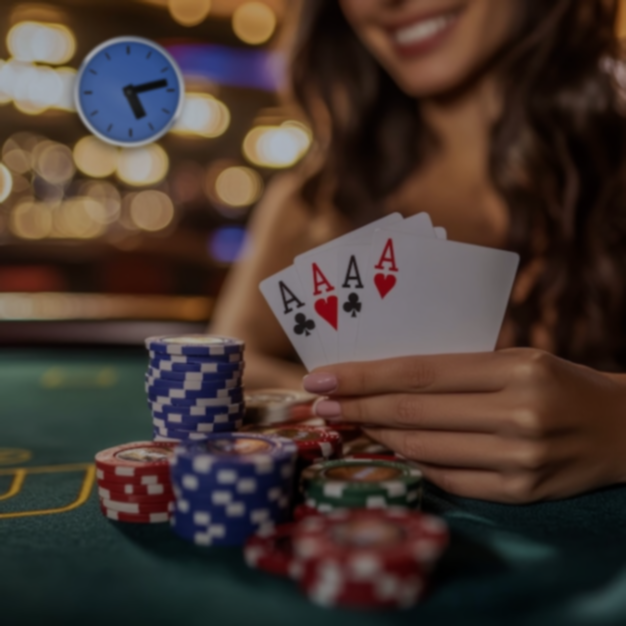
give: {"hour": 5, "minute": 13}
